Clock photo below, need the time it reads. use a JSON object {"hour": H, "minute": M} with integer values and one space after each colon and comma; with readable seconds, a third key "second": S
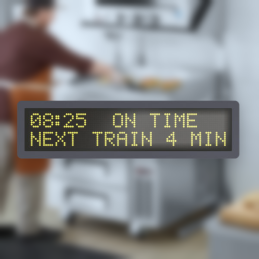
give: {"hour": 8, "minute": 25}
